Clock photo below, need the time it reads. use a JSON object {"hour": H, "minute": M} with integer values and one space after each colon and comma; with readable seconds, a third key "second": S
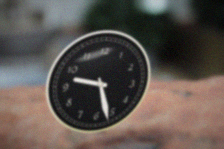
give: {"hour": 9, "minute": 27}
